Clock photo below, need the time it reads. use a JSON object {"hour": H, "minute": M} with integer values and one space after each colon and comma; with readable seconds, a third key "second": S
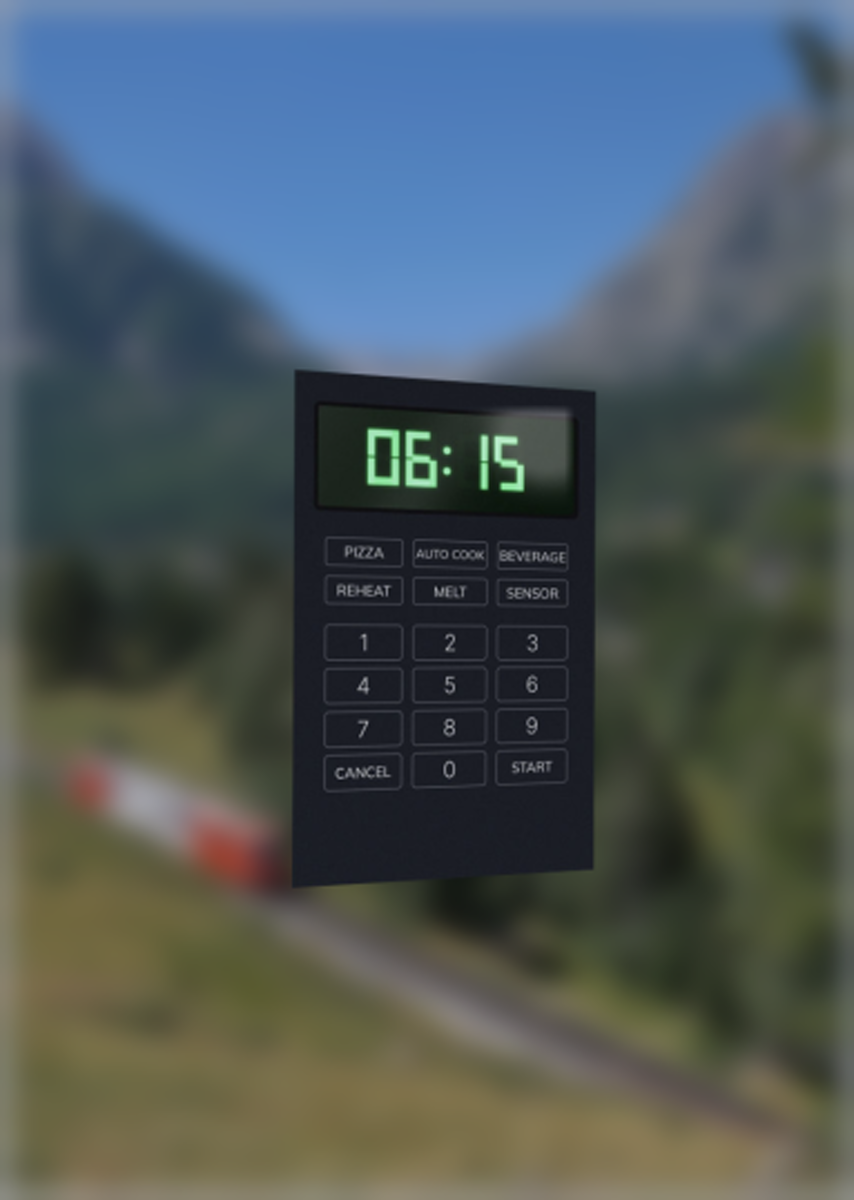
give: {"hour": 6, "minute": 15}
